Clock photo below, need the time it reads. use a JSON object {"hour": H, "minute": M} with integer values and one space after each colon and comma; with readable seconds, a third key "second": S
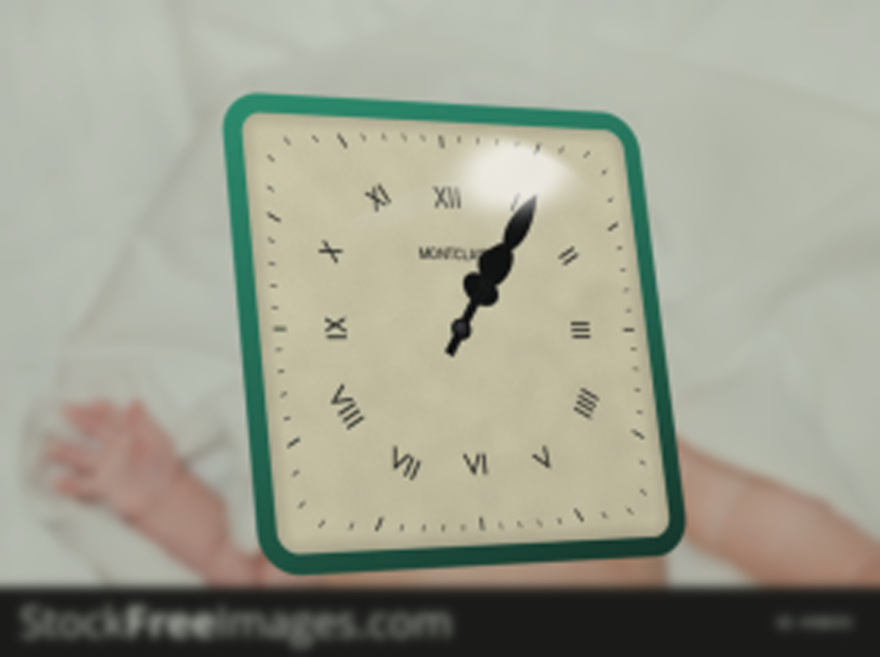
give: {"hour": 1, "minute": 6}
